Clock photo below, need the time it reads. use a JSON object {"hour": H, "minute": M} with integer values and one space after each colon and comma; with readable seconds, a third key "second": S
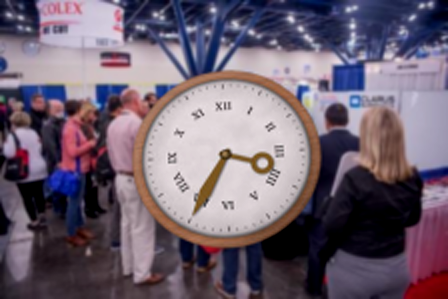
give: {"hour": 3, "minute": 35}
